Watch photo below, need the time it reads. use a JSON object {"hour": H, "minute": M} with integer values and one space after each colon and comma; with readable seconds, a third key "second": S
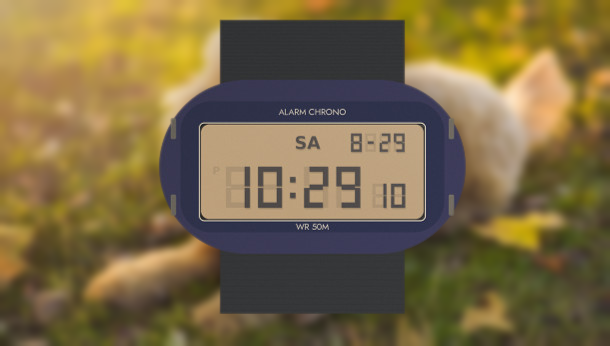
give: {"hour": 10, "minute": 29, "second": 10}
